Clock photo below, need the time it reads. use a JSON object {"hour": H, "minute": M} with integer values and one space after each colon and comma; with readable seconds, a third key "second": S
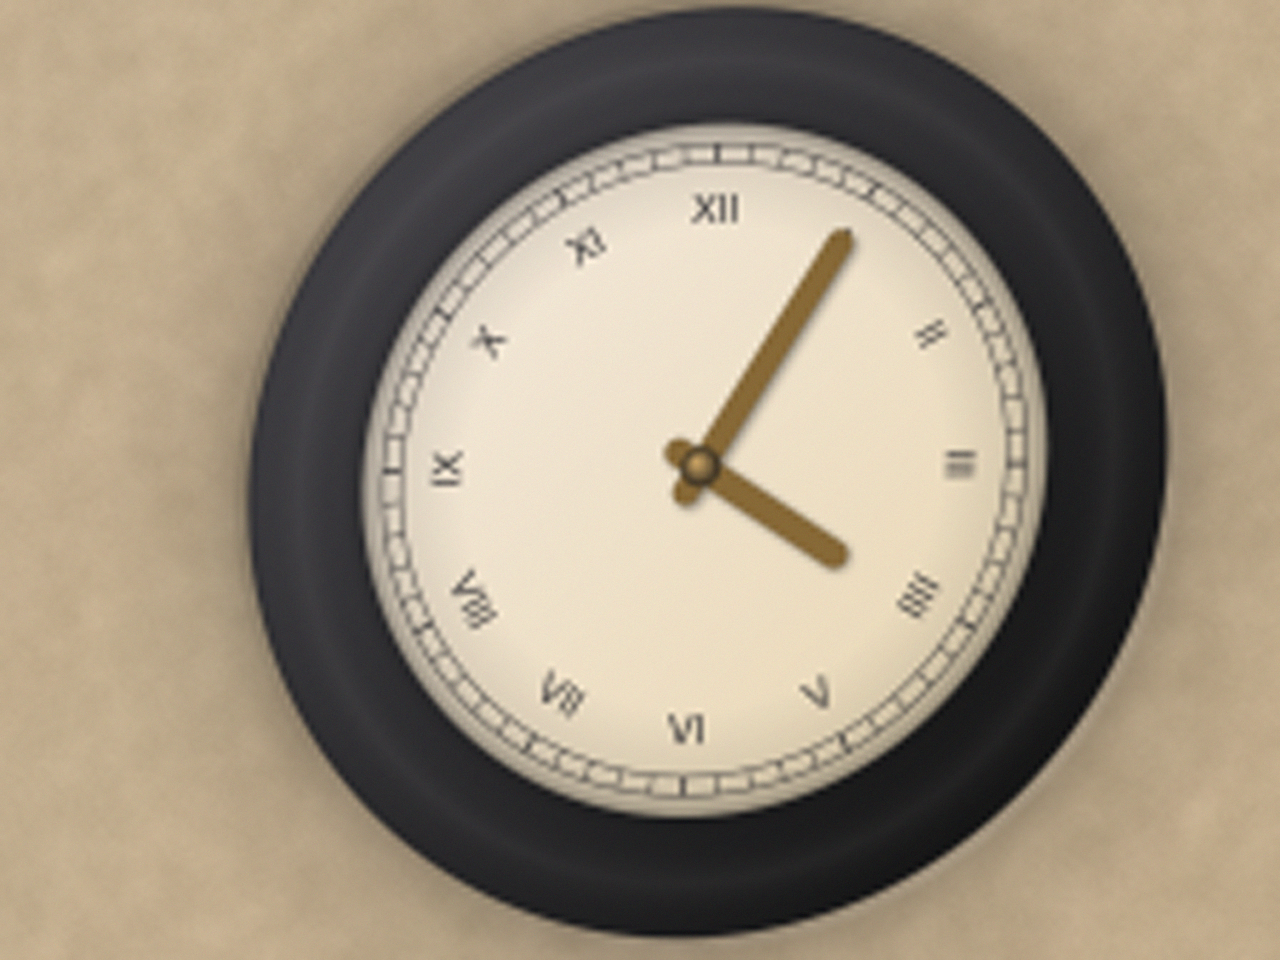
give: {"hour": 4, "minute": 5}
